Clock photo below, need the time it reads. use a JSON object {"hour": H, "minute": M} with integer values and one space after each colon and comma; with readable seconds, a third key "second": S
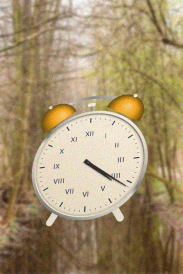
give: {"hour": 4, "minute": 21}
